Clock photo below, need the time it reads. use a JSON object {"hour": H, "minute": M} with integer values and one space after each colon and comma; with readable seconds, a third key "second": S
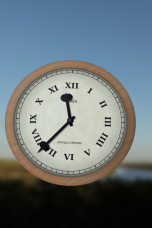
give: {"hour": 11, "minute": 37}
